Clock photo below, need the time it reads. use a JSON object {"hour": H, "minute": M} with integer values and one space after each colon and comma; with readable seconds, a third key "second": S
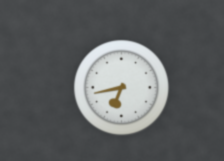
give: {"hour": 6, "minute": 43}
